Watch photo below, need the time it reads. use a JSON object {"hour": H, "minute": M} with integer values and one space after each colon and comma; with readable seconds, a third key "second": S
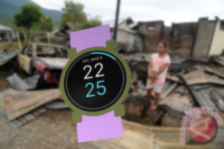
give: {"hour": 22, "minute": 25}
